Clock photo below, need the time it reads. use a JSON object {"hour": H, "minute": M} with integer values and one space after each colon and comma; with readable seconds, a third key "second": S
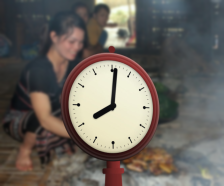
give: {"hour": 8, "minute": 1}
